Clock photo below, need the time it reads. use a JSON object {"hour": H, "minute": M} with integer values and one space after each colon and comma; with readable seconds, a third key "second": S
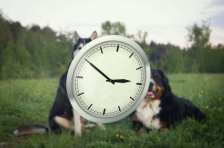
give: {"hour": 2, "minute": 50}
